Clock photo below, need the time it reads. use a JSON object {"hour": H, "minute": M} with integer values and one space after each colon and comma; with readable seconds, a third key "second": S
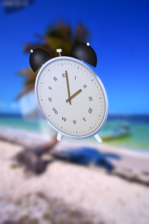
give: {"hour": 2, "minute": 1}
